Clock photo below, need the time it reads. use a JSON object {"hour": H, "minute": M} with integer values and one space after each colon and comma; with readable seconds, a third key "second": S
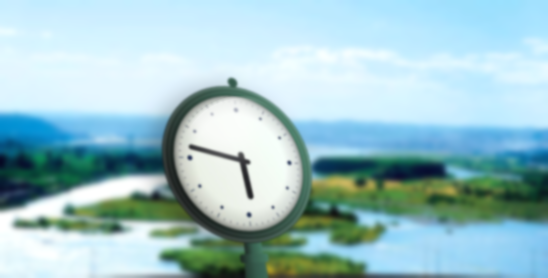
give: {"hour": 5, "minute": 47}
